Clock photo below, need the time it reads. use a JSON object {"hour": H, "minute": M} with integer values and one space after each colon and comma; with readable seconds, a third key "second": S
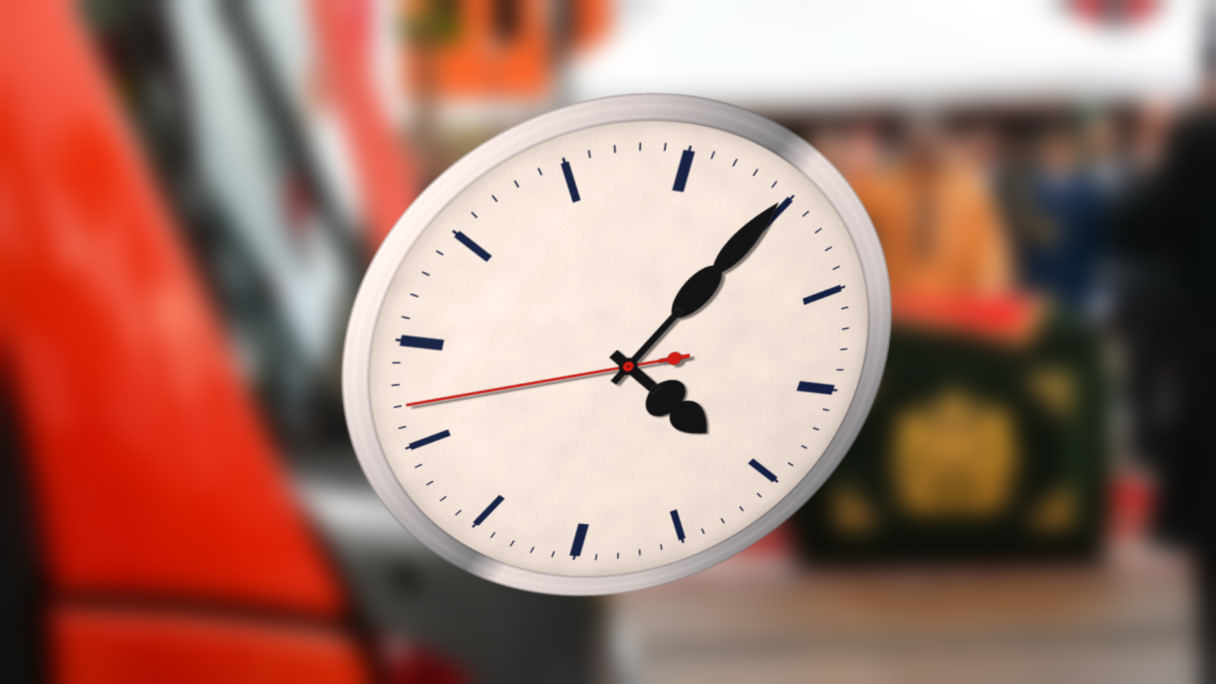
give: {"hour": 4, "minute": 4, "second": 42}
